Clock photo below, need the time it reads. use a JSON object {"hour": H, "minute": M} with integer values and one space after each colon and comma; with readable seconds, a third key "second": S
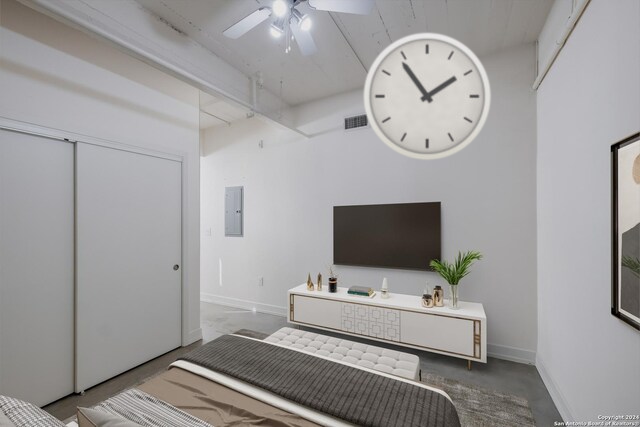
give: {"hour": 1, "minute": 54}
